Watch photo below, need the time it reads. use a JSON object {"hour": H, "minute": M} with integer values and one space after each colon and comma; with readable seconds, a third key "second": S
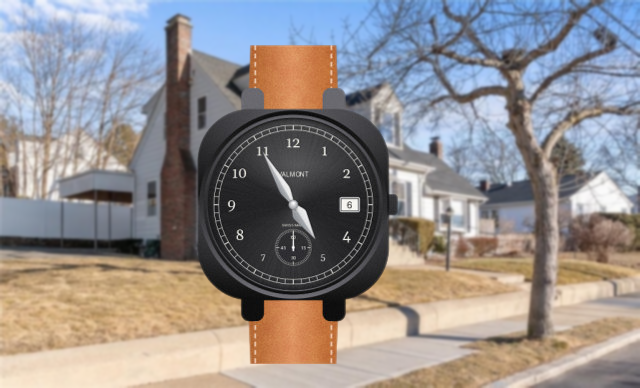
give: {"hour": 4, "minute": 55}
